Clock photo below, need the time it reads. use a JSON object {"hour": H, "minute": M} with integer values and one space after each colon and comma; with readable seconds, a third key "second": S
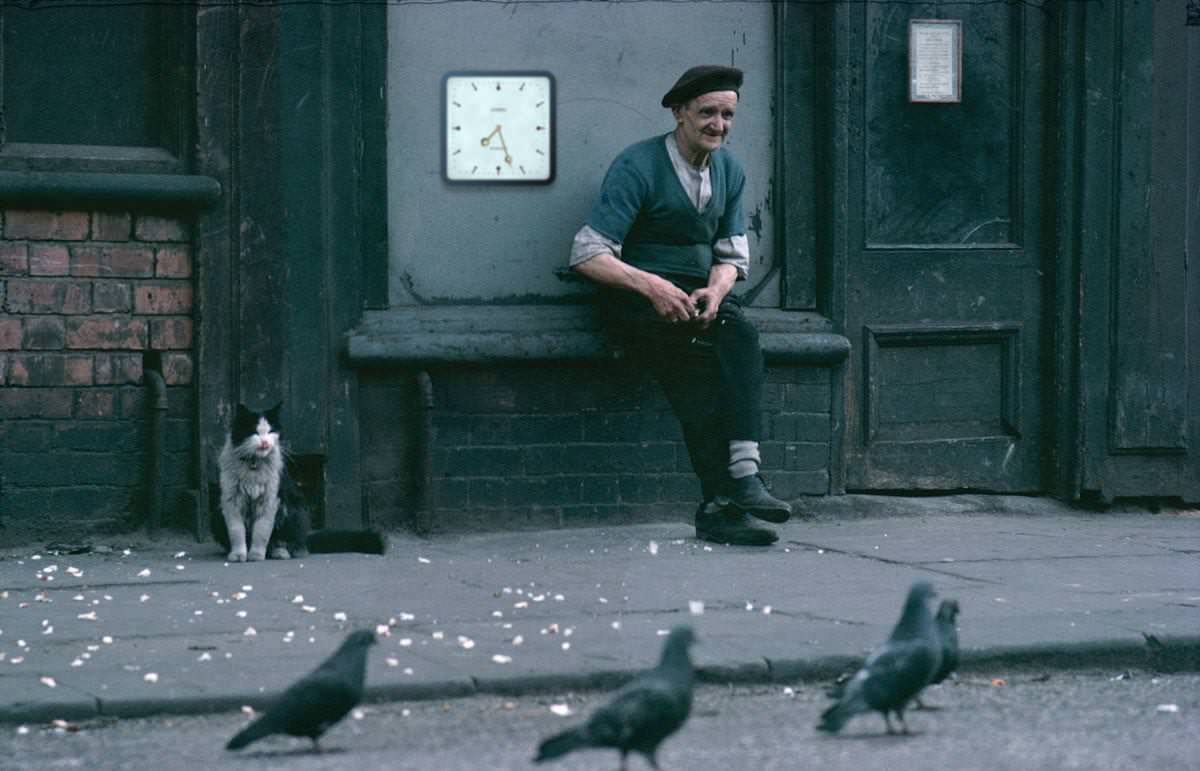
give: {"hour": 7, "minute": 27}
